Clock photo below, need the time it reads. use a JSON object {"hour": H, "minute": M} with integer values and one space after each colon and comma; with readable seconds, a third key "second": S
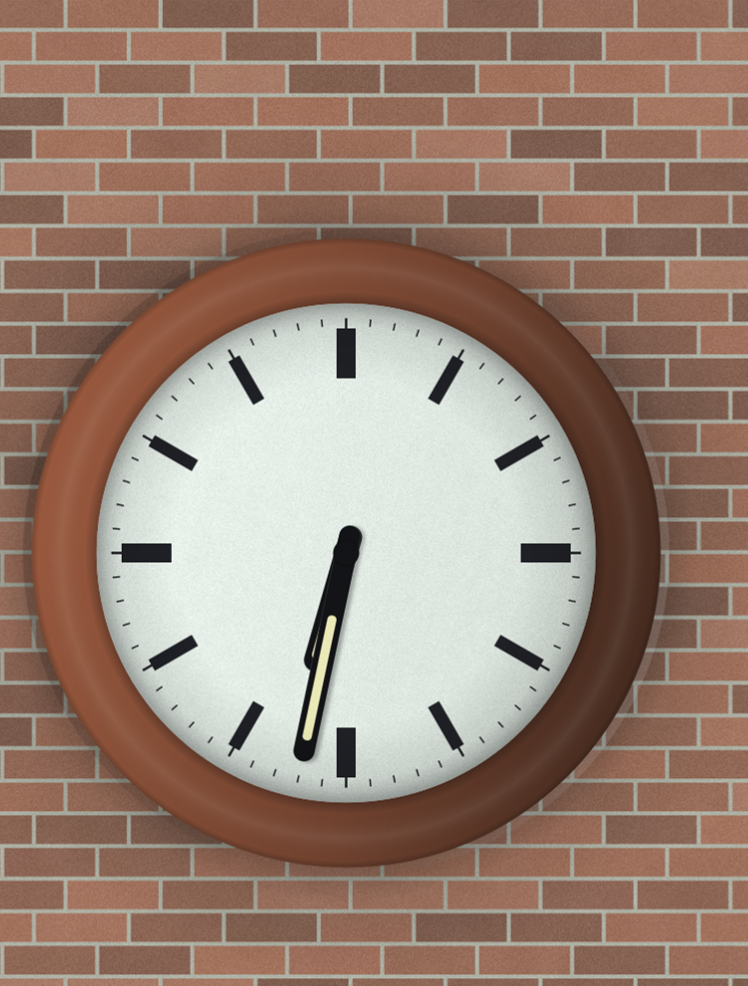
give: {"hour": 6, "minute": 32}
